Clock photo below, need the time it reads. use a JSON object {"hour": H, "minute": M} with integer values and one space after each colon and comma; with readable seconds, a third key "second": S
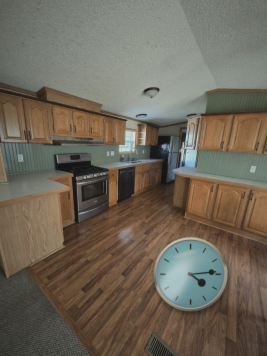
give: {"hour": 4, "minute": 14}
